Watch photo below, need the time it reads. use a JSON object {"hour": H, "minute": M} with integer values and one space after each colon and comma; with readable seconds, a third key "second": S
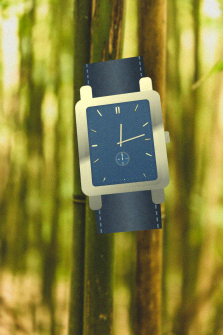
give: {"hour": 12, "minute": 13}
